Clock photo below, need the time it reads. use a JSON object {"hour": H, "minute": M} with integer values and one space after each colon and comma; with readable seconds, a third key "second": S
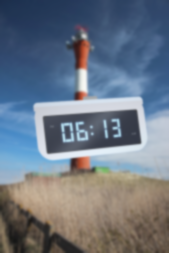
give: {"hour": 6, "minute": 13}
